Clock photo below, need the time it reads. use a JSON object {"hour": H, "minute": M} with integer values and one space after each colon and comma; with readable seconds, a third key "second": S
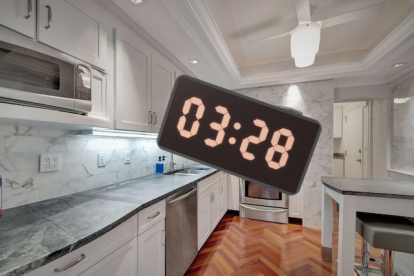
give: {"hour": 3, "minute": 28}
